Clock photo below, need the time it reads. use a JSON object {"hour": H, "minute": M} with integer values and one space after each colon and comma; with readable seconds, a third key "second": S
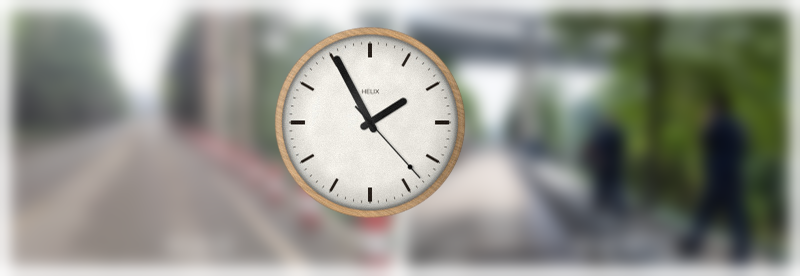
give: {"hour": 1, "minute": 55, "second": 23}
